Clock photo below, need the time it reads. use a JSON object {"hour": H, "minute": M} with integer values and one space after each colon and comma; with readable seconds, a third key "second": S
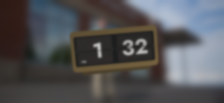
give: {"hour": 1, "minute": 32}
